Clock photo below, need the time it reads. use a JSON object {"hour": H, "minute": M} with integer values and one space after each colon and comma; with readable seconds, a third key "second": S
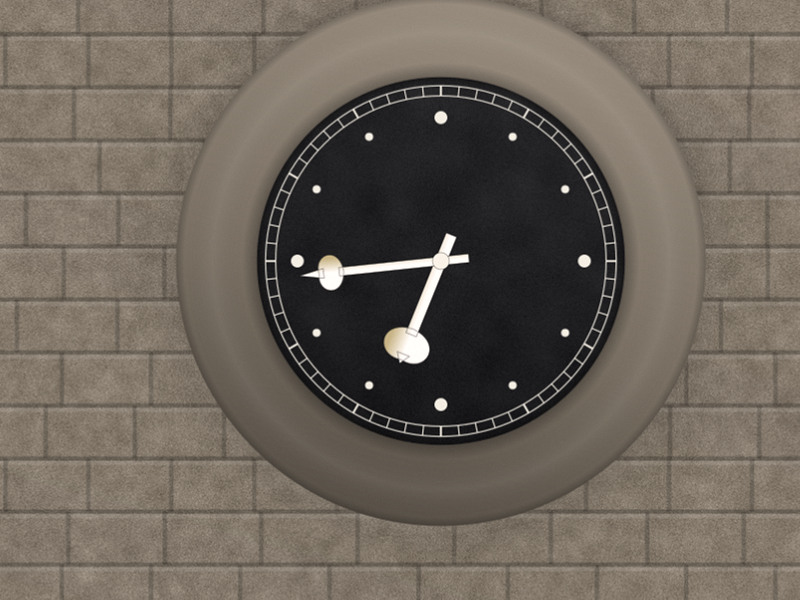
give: {"hour": 6, "minute": 44}
